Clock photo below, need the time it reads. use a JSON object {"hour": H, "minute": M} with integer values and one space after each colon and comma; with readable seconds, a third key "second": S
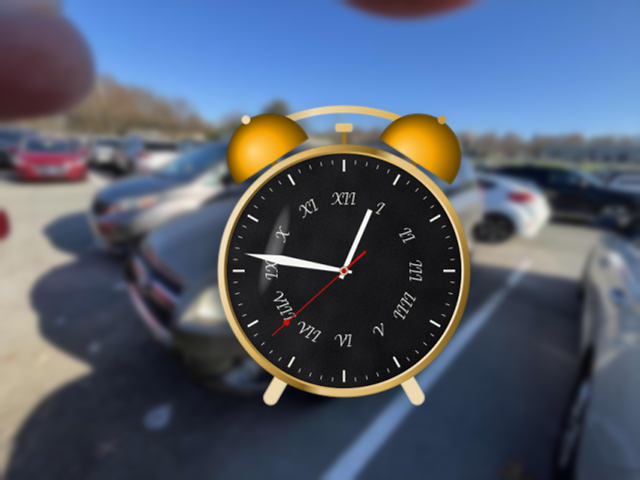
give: {"hour": 12, "minute": 46, "second": 38}
